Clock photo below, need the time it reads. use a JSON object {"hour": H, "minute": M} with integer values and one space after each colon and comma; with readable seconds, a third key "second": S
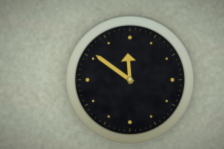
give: {"hour": 11, "minute": 51}
